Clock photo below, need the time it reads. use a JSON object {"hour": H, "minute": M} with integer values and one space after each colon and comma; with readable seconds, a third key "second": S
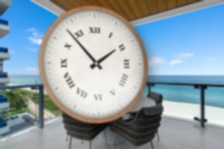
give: {"hour": 1, "minute": 53}
